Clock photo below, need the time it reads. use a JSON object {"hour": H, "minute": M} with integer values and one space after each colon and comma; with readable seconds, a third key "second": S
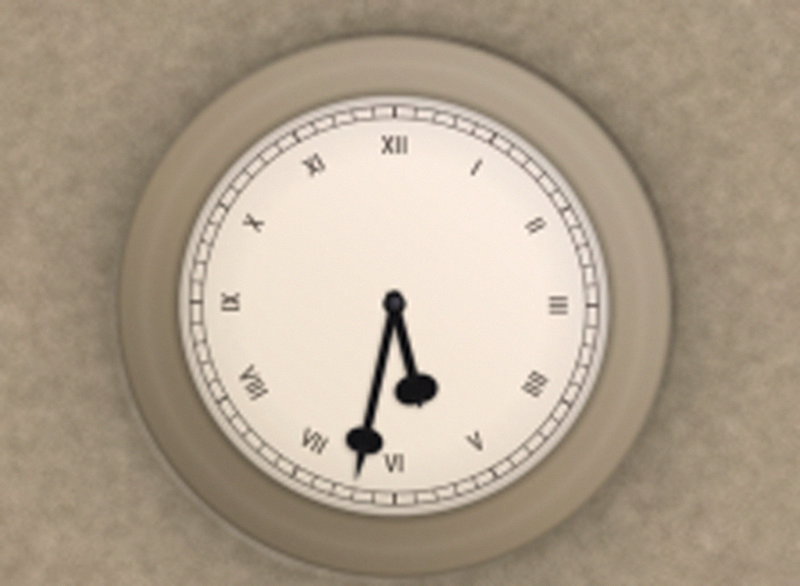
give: {"hour": 5, "minute": 32}
